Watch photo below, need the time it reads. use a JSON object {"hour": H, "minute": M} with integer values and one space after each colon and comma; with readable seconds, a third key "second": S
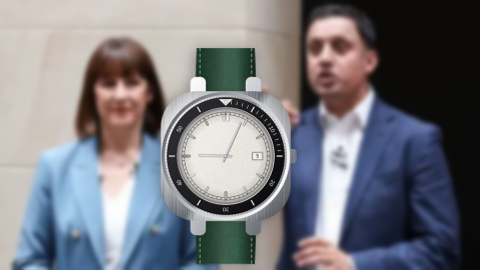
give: {"hour": 9, "minute": 4}
